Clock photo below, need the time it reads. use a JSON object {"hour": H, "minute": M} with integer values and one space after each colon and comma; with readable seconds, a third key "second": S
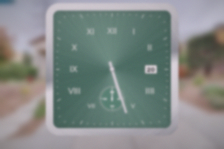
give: {"hour": 5, "minute": 27}
